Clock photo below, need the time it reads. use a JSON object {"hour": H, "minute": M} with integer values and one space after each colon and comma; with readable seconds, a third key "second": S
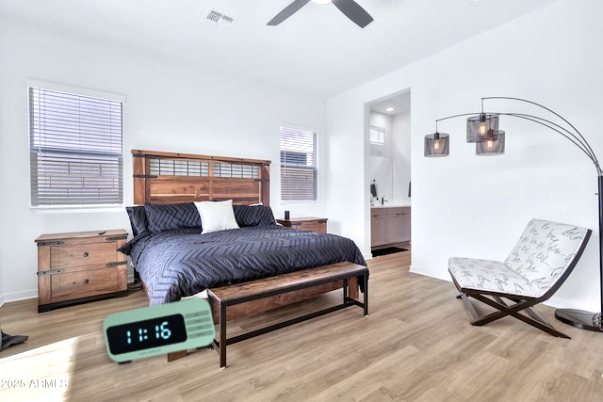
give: {"hour": 11, "minute": 16}
